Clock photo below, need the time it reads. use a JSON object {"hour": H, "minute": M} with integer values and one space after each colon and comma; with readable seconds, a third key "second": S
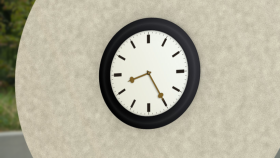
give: {"hour": 8, "minute": 25}
